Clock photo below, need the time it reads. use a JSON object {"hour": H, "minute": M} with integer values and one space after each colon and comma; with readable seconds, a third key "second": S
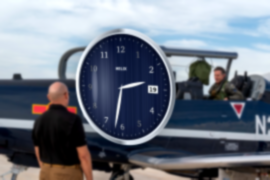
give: {"hour": 2, "minute": 32}
